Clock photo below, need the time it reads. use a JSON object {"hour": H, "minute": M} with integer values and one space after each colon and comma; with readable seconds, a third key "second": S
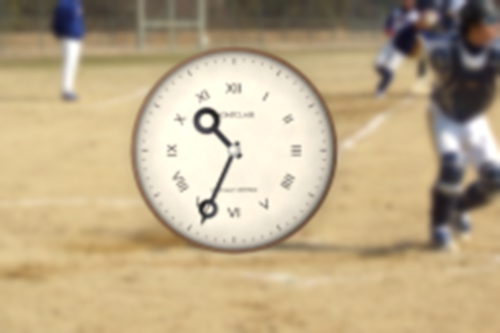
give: {"hour": 10, "minute": 34}
